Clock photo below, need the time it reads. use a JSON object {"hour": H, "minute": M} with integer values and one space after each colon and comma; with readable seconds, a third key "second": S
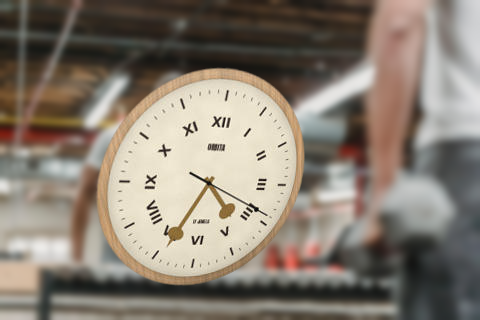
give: {"hour": 4, "minute": 34, "second": 19}
